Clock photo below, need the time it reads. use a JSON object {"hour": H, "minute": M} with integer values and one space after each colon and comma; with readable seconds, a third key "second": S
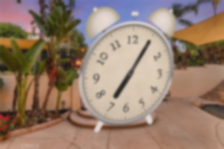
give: {"hour": 7, "minute": 5}
